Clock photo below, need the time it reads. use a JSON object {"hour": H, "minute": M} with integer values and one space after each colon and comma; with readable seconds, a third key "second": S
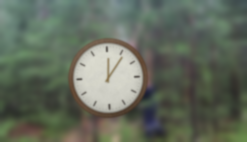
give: {"hour": 12, "minute": 6}
